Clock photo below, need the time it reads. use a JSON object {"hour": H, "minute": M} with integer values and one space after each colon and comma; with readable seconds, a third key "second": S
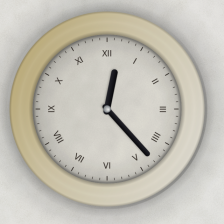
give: {"hour": 12, "minute": 23}
